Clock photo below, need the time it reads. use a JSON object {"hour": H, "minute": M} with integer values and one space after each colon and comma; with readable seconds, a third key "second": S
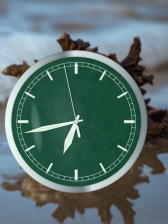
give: {"hour": 6, "minute": 42, "second": 58}
